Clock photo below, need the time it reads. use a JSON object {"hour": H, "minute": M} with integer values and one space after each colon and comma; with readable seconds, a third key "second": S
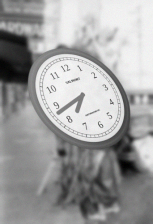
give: {"hour": 7, "minute": 43}
